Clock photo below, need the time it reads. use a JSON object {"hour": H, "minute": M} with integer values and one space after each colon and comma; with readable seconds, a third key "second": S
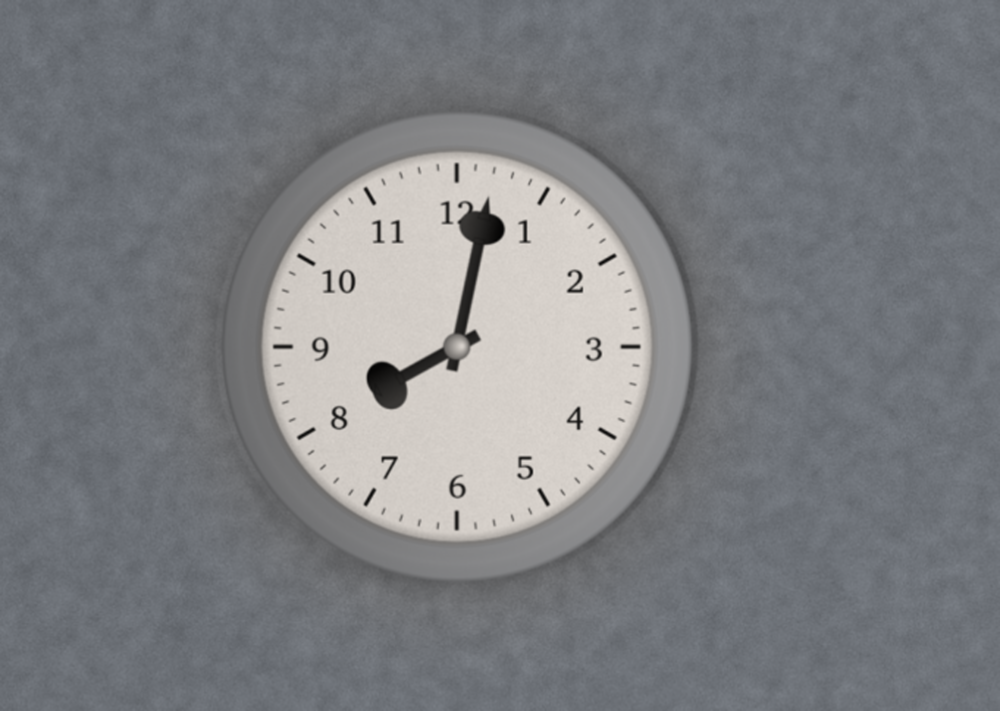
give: {"hour": 8, "minute": 2}
